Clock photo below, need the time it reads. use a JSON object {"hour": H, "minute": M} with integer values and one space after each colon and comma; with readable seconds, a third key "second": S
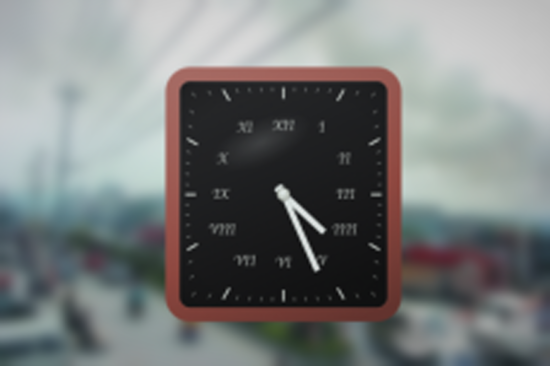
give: {"hour": 4, "minute": 26}
